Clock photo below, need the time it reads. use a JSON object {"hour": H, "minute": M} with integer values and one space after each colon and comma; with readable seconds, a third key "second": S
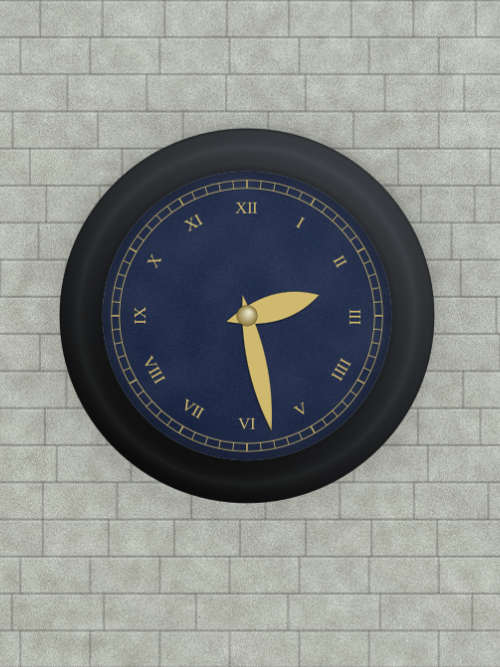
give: {"hour": 2, "minute": 28}
